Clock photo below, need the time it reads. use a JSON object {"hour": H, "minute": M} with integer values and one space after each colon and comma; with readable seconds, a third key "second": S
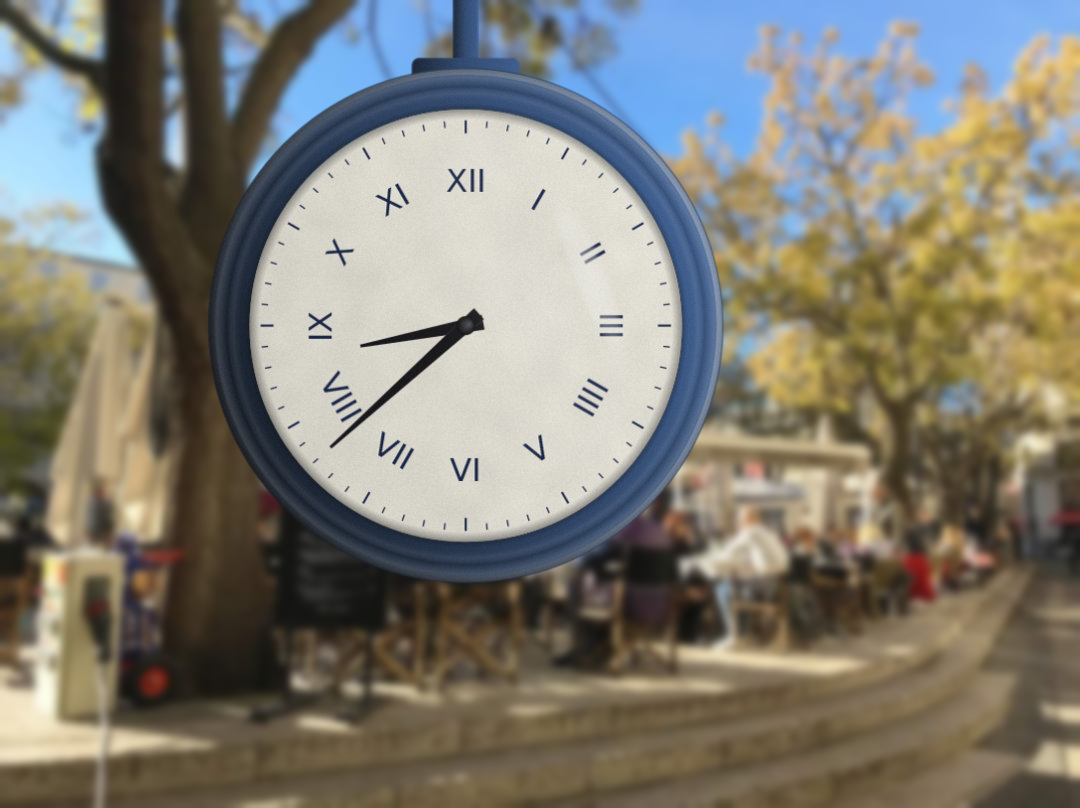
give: {"hour": 8, "minute": 38}
